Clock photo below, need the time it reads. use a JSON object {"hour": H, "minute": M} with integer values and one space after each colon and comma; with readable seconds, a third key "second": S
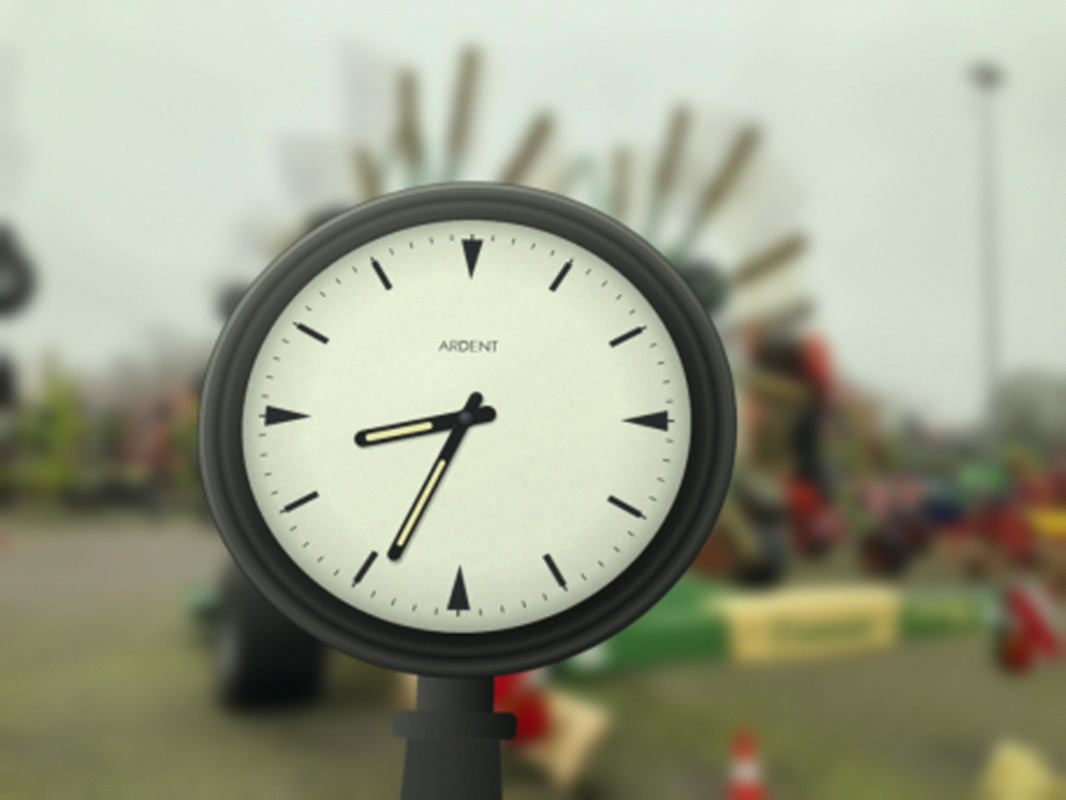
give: {"hour": 8, "minute": 34}
